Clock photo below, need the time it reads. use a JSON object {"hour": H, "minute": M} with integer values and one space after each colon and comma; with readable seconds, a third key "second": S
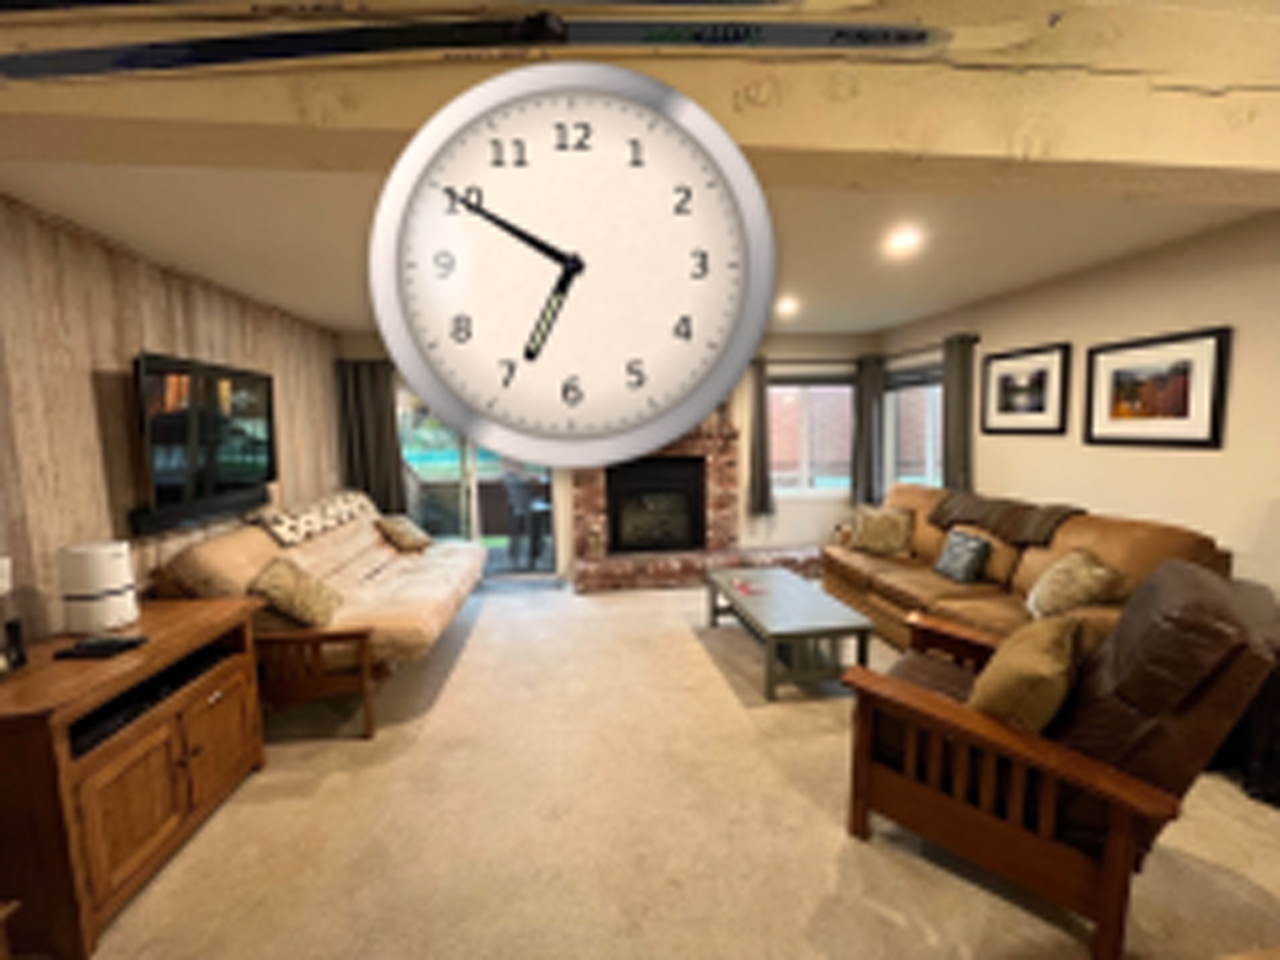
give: {"hour": 6, "minute": 50}
